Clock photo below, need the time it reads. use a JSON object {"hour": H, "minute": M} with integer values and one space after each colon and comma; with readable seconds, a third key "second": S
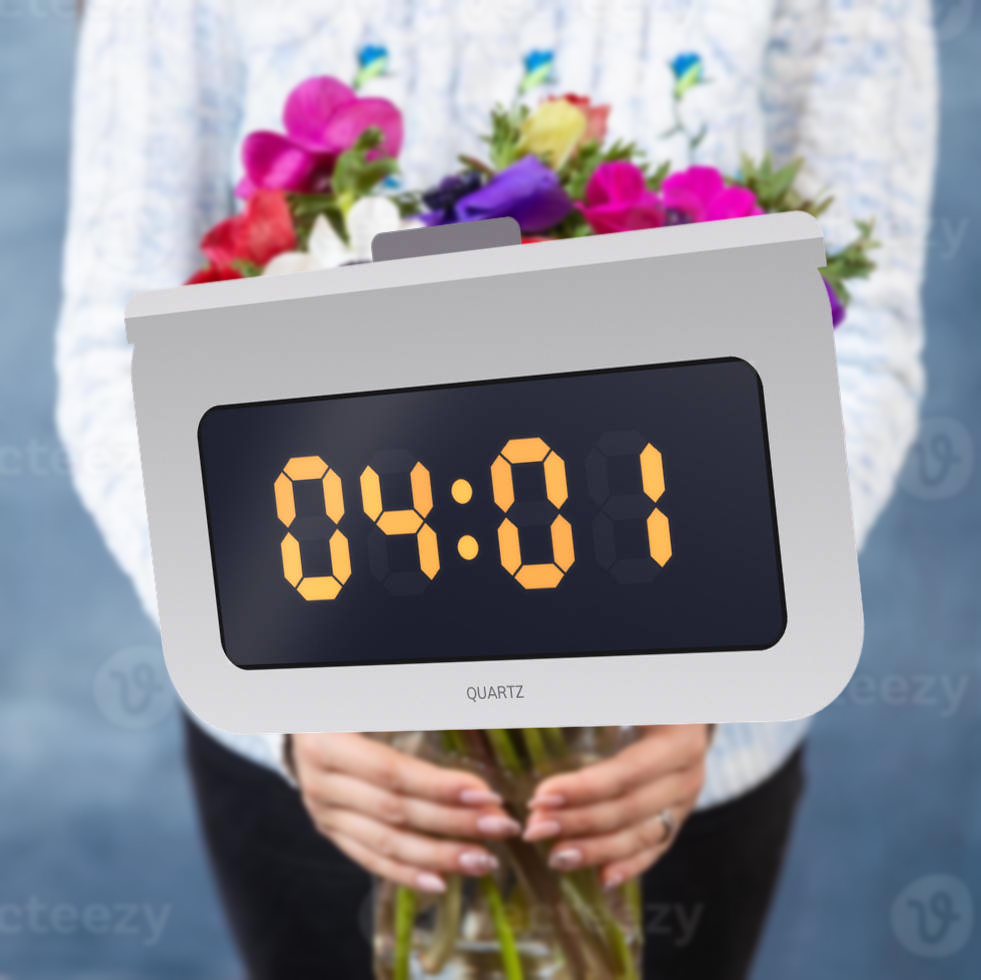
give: {"hour": 4, "minute": 1}
